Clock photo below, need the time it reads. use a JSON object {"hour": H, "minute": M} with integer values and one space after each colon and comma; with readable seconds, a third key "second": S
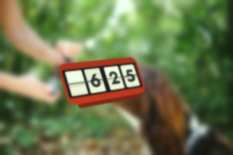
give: {"hour": 6, "minute": 25}
